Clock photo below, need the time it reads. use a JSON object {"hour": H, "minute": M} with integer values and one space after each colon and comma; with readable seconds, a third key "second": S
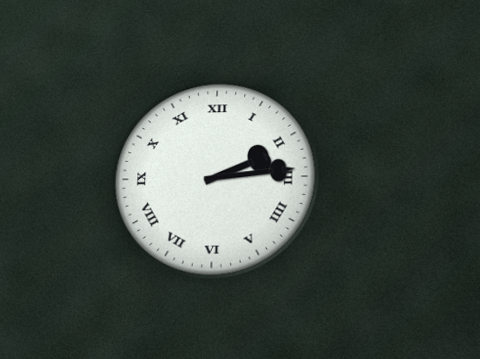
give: {"hour": 2, "minute": 14}
